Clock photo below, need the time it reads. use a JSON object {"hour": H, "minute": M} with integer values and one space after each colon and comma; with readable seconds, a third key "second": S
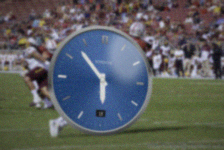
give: {"hour": 5, "minute": 53}
